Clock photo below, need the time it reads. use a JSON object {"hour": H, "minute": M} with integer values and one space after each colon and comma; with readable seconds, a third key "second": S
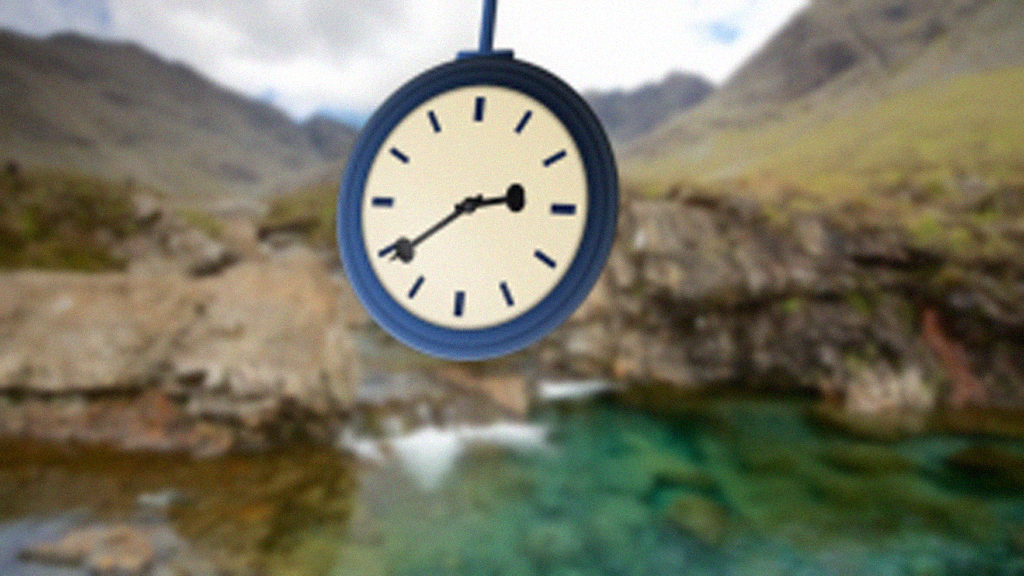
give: {"hour": 2, "minute": 39}
